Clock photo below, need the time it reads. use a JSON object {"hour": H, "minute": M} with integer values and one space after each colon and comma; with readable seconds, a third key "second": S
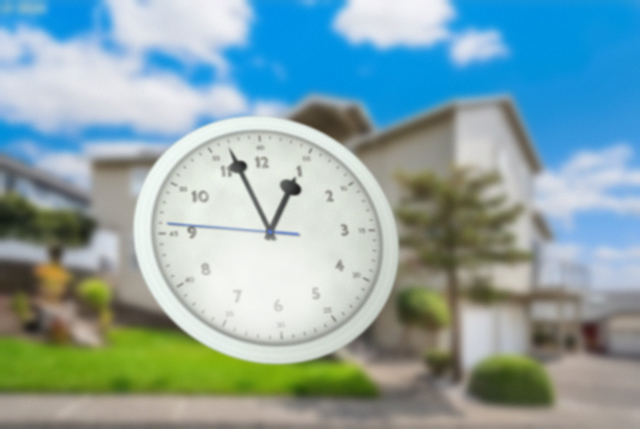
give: {"hour": 12, "minute": 56, "second": 46}
